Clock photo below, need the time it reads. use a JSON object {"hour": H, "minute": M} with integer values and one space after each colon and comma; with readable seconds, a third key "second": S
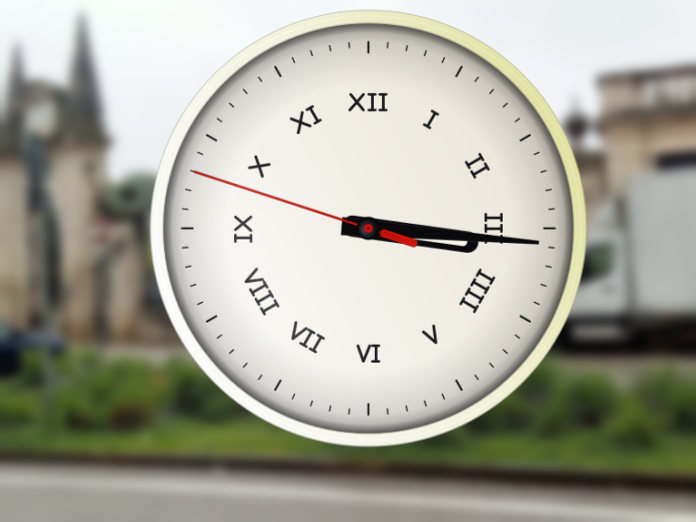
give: {"hour": 3, "minute": 15, "second": 48}
